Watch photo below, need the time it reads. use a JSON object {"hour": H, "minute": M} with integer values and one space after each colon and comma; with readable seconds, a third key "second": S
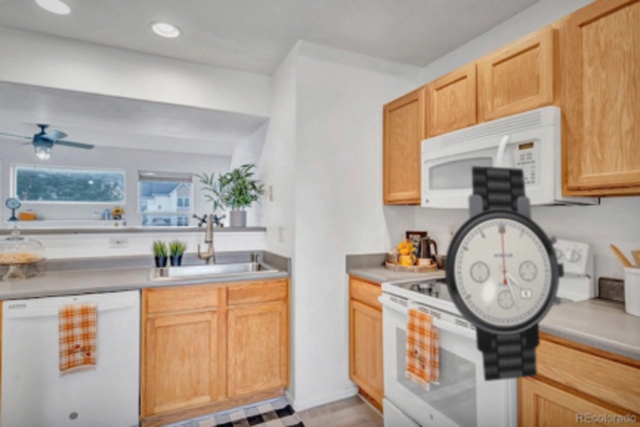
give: {"hour": 4, "minute": 27}
